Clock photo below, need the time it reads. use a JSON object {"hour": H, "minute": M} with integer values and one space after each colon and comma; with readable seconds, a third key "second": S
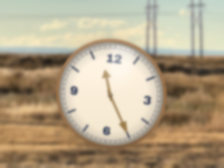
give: {"hour": 11, "minute": 25}
